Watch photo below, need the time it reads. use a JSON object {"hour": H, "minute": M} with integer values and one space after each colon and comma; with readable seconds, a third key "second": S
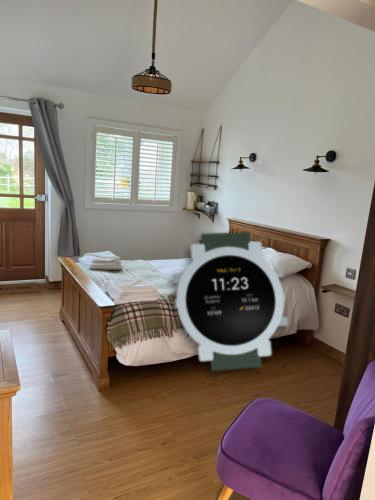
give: {"hour": 11, "minute": 23}
